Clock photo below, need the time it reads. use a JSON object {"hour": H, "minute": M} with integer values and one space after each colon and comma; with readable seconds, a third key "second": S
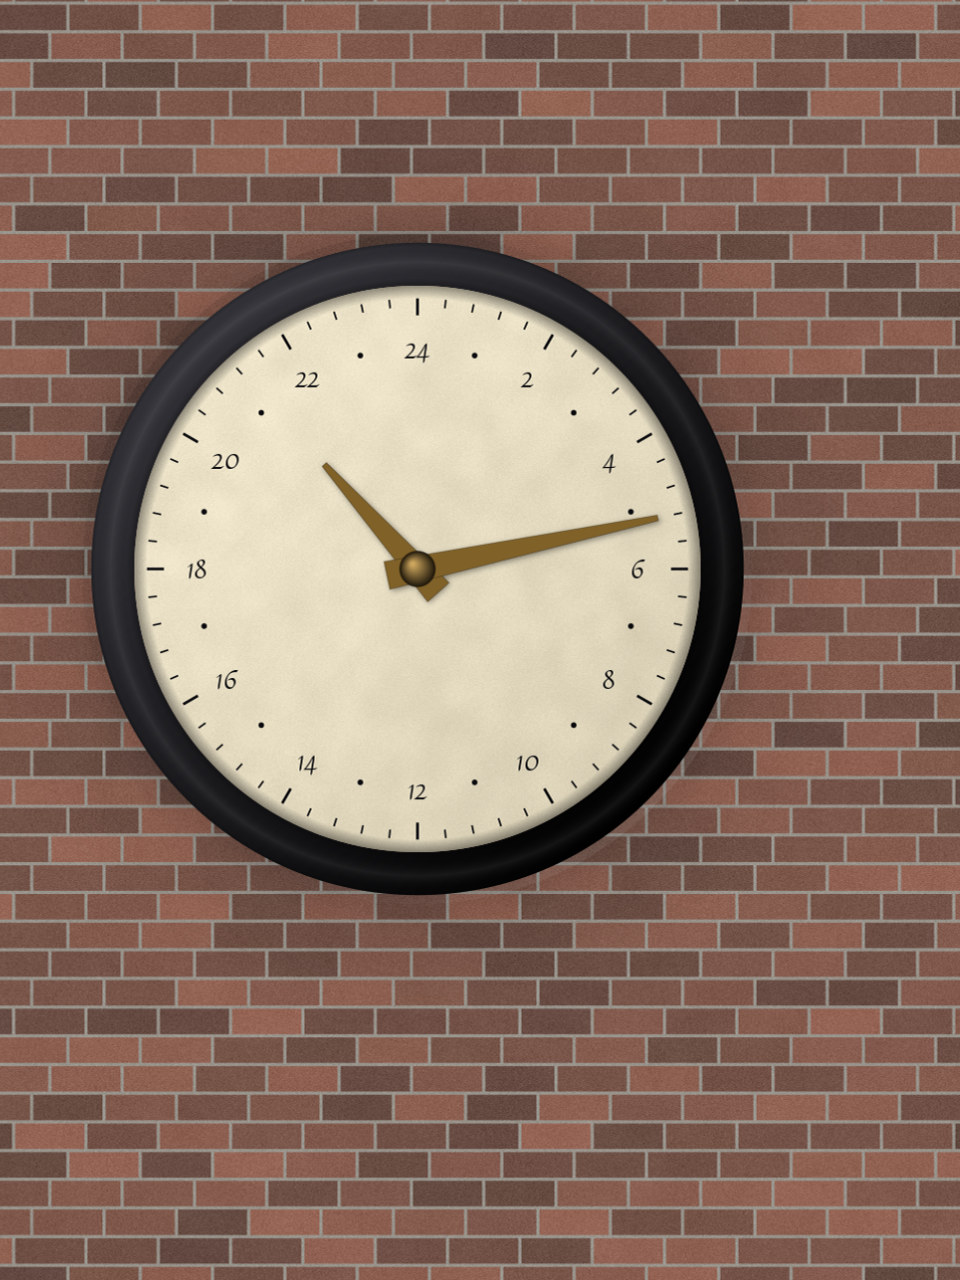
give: {"hour": 21, "minute": 13}
